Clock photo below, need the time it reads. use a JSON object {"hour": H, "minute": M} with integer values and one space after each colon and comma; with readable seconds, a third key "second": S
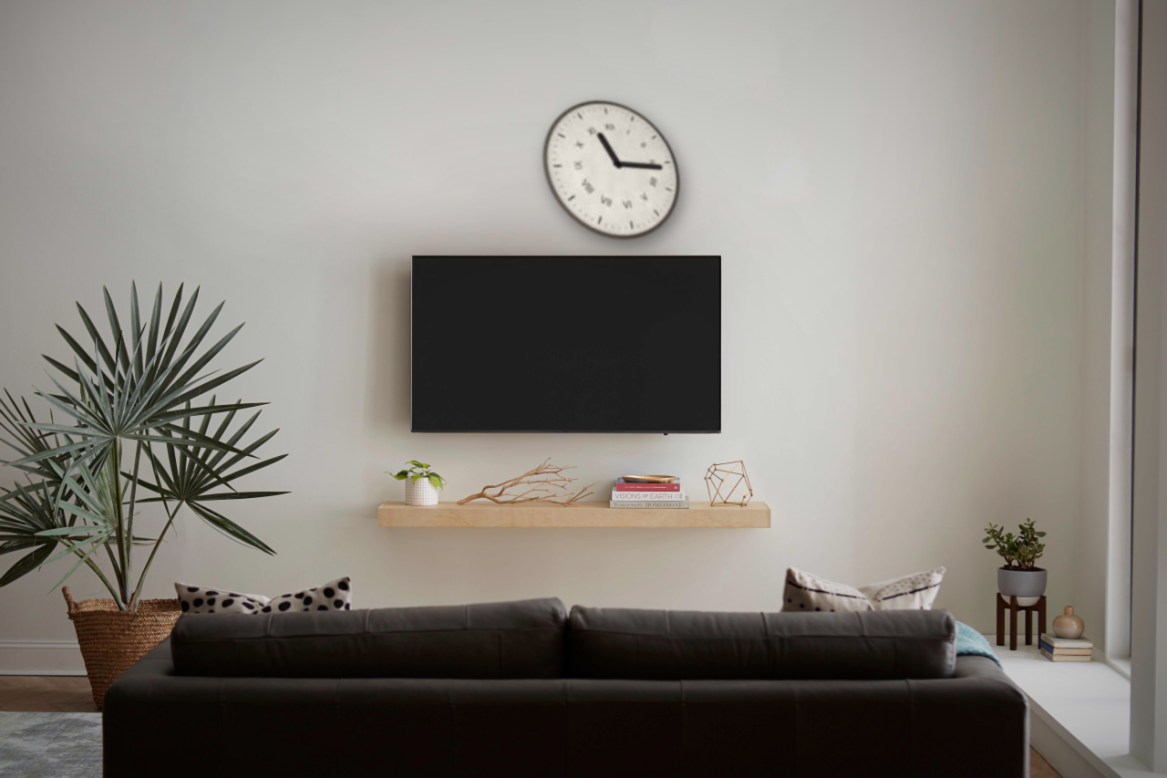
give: {"hour": 11, "minute": 16}
